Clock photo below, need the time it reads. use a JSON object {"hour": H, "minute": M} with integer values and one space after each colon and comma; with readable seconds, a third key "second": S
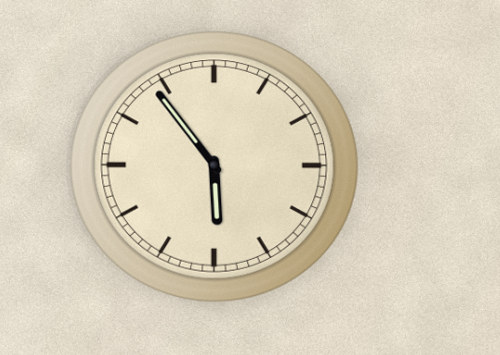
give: {"hour": 5, "minute": 54}
